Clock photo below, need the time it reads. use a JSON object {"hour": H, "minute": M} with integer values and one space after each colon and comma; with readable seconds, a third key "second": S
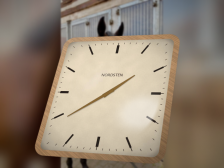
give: {"hour": 1, "minute": 39}
